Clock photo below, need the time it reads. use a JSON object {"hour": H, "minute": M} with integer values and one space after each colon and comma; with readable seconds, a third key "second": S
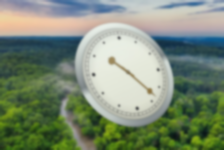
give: {"hour": 10, "minute": 23}
